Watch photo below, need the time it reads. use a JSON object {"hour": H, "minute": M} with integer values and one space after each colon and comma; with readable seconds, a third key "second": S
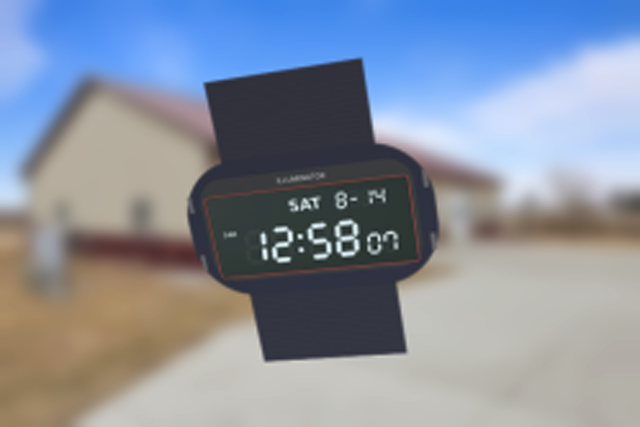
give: {"hour": 12, "minute": 58, "second": 7}
